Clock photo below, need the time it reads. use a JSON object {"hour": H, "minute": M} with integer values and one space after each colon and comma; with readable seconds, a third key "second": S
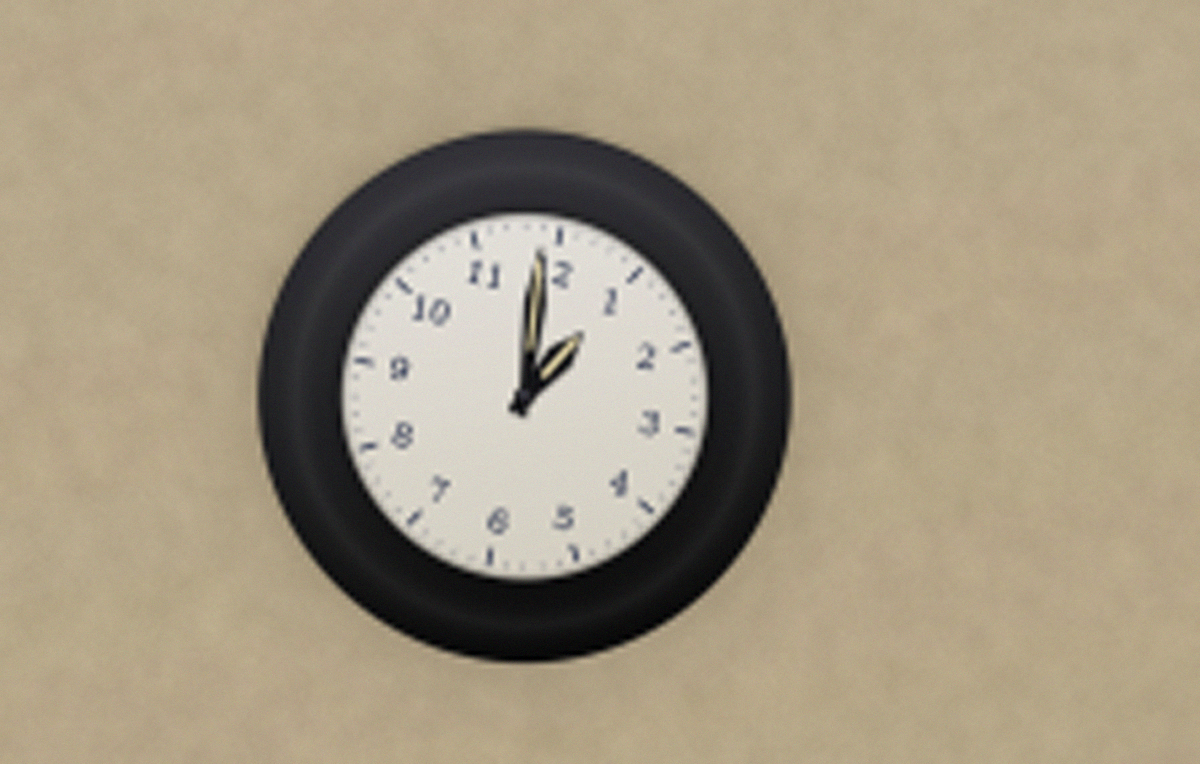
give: {"hour": 12, "minute": 59}
